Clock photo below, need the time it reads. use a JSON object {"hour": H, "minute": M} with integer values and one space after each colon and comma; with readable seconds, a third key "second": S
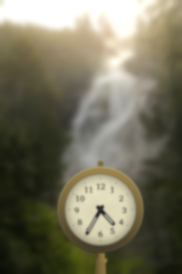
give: {"hour": 4, "minute": 35}
